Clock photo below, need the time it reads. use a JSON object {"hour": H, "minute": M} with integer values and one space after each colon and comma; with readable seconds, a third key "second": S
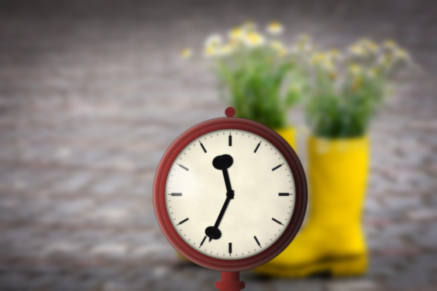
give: {"hour": 11, "minute": 34}
